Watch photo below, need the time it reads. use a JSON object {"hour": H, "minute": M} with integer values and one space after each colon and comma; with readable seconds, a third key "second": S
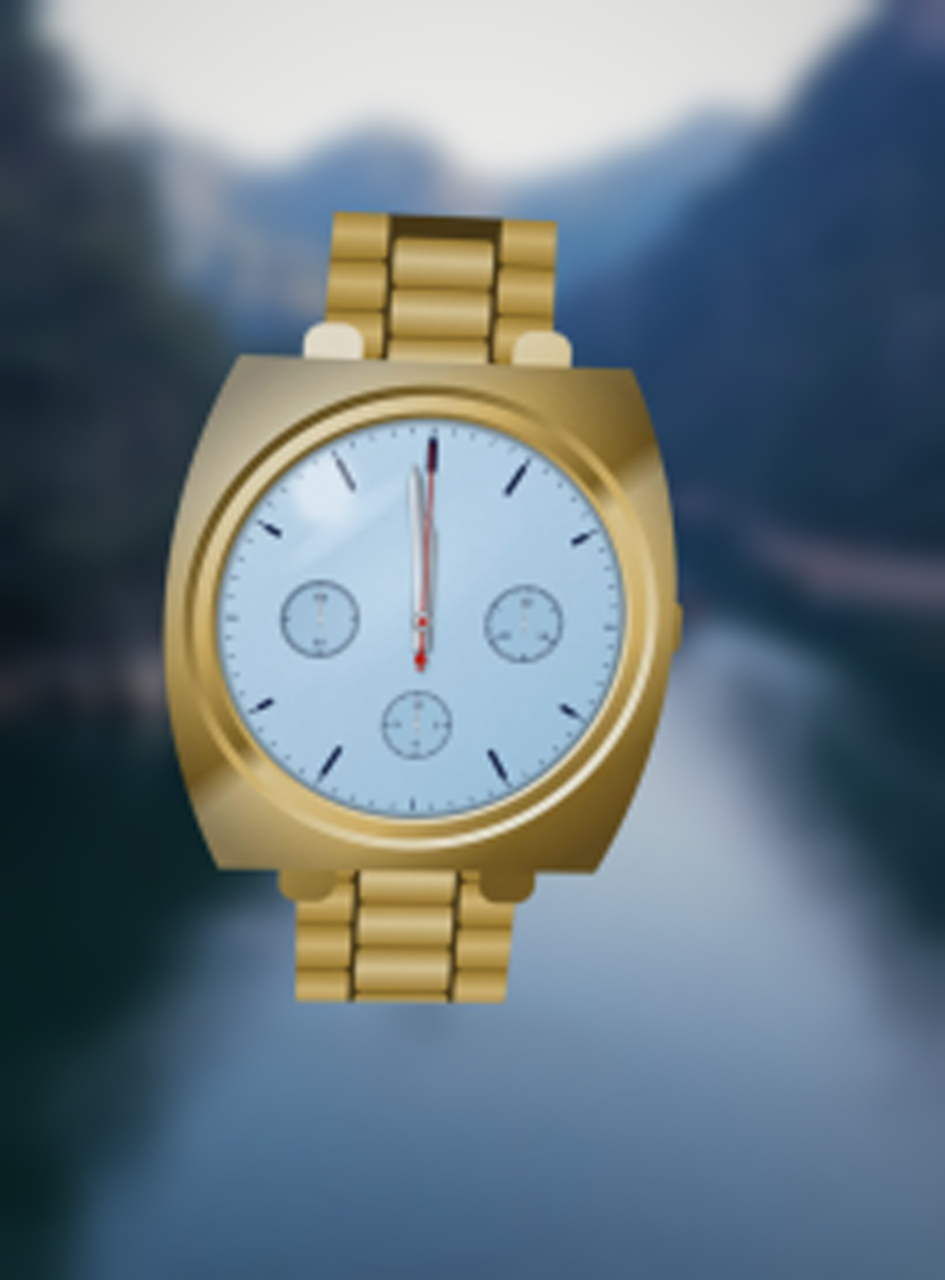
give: {"hour": 11, "minute": 59}
